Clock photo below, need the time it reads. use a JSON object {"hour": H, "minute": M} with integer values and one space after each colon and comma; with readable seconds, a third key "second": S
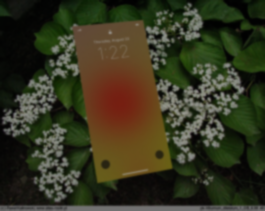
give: {"hour": 1, "minute": 22}
